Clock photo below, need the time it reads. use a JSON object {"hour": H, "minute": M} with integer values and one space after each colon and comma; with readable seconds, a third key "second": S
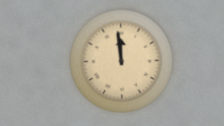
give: {"hour": 11, "minute": 59}
